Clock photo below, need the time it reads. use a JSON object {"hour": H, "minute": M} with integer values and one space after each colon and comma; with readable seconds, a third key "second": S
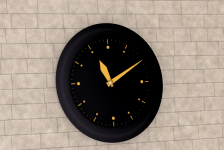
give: {"hour": 11, "minute": 10}
